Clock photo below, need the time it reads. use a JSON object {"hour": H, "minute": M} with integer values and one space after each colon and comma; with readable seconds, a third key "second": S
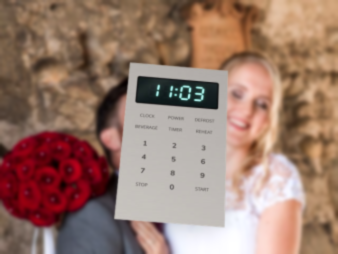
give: {"hour": 11, "minute": 3}
